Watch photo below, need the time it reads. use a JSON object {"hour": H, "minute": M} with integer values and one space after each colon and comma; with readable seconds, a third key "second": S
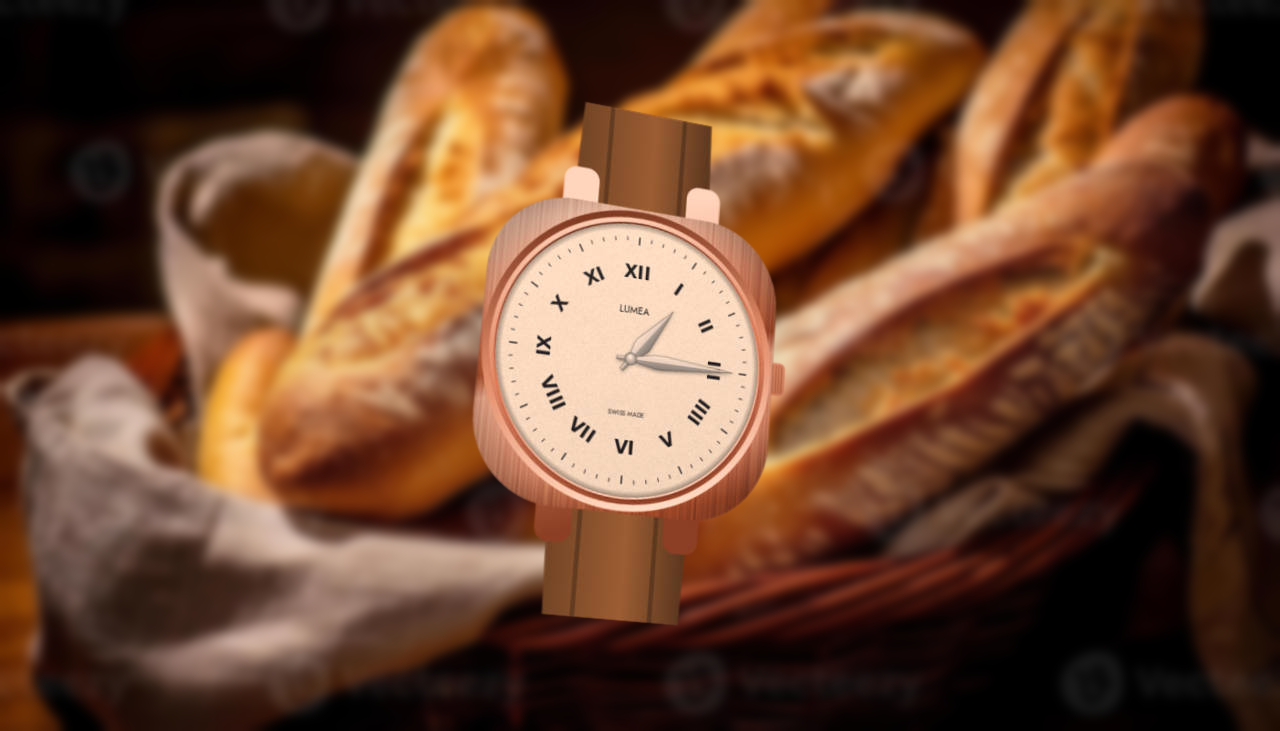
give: {"hour": 1, "minute": 15}
